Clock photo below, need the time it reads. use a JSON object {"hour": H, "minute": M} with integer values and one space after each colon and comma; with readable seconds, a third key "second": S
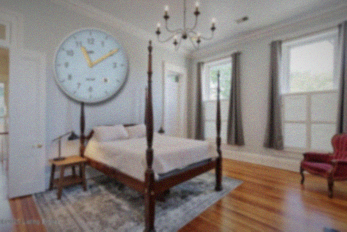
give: {"hour": 11, "minute": 10}
